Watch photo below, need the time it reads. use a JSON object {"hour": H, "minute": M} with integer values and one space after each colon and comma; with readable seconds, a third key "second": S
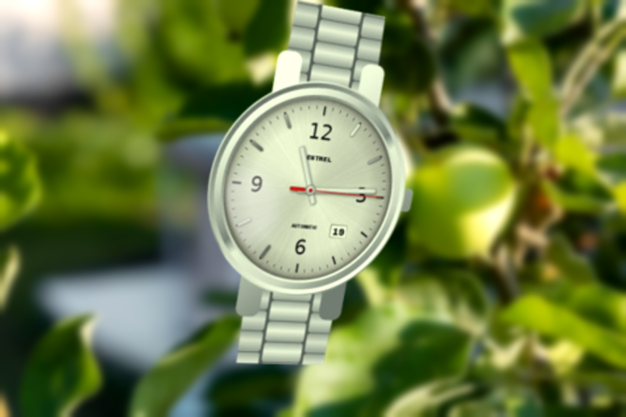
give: {"hour": 11, "minute": 14, "second": 15}
